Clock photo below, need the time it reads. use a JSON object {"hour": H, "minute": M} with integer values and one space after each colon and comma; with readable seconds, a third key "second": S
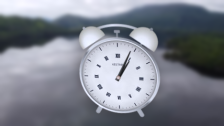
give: {"hour": 1, "minute": 4}
